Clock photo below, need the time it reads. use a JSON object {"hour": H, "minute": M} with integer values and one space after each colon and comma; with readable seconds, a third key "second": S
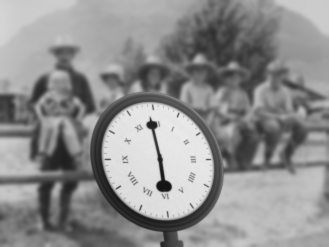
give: {"hour": 5, "minute": 59}
